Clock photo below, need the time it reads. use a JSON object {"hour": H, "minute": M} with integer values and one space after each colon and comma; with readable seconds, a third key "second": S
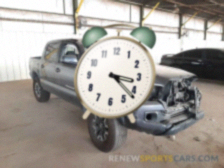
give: {"hour": 3, "minute": 22}
